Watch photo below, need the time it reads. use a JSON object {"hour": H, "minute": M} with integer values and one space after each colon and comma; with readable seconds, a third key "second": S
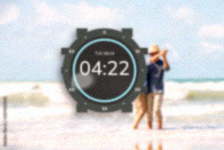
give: {"hour": 4, "minute": 22}
